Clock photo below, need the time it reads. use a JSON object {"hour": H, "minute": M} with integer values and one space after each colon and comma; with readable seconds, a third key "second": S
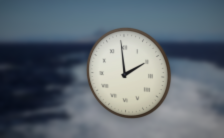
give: {"hour": 1, "minute": 59}
